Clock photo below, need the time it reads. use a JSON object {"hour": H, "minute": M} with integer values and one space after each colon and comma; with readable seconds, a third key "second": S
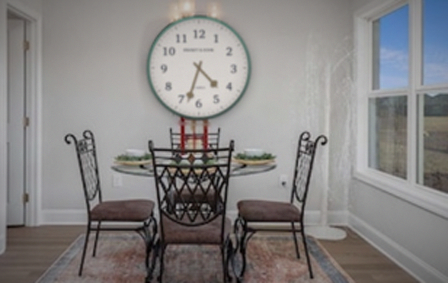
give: {"hour": 4, "minute": 33}
